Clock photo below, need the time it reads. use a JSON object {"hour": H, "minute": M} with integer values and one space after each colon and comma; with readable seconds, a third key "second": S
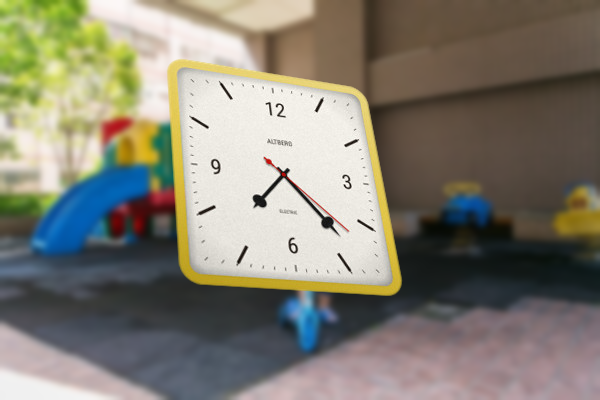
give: {"hour": 7, "minute": 23, "second": 22}
